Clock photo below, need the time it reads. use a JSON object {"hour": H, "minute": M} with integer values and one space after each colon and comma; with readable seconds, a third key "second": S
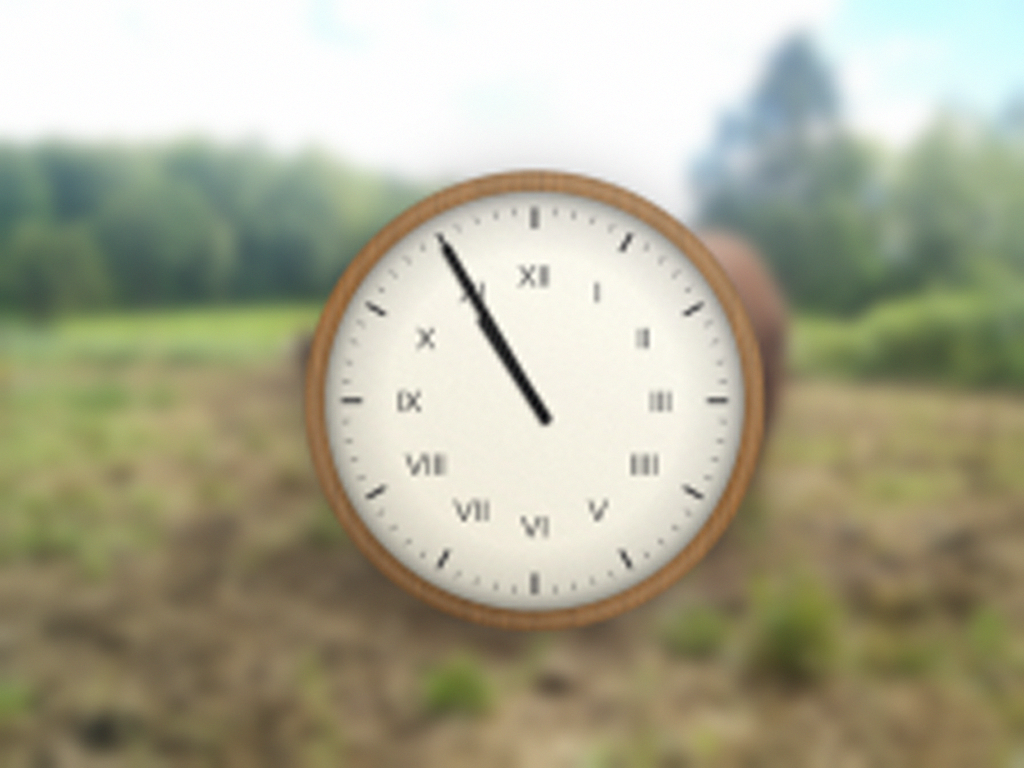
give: {"hour": 10, "minute": 55}
